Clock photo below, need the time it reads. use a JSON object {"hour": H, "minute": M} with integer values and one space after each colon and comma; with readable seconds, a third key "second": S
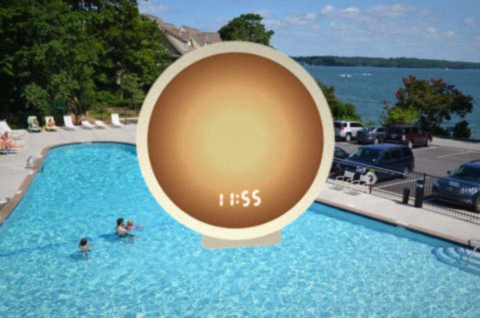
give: {"hour": 11, "minute": 55}
